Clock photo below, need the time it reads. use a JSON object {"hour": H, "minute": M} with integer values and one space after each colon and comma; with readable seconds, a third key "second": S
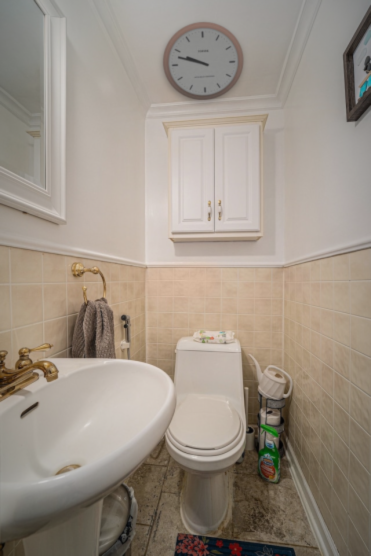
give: {"hour": 9, "minute": 48}
